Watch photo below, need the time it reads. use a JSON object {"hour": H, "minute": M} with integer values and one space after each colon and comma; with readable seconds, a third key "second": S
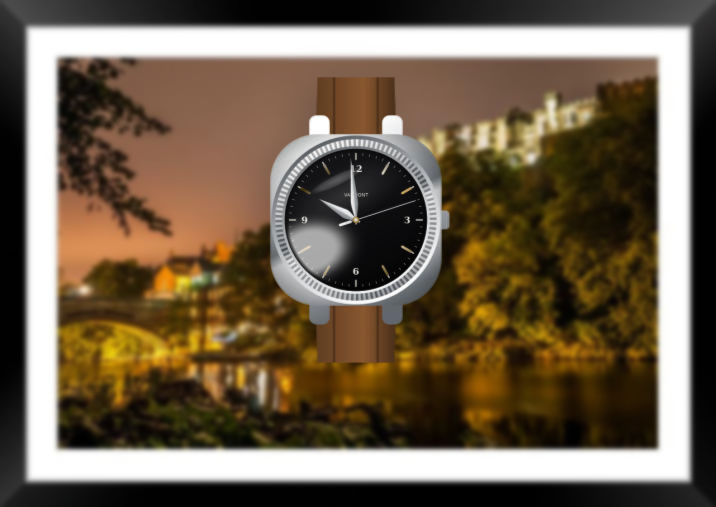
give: {"hour": 9, "minute": 59, "second": 12}
